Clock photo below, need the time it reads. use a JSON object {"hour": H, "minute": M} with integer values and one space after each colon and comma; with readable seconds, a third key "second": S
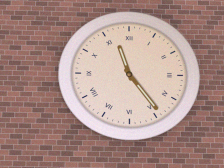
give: {"hour": 11, "minute": 24}
